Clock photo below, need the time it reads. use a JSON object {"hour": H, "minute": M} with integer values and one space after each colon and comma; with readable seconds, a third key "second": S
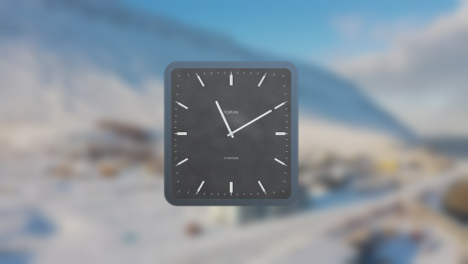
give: {"hour": 11, "minute": 10}
